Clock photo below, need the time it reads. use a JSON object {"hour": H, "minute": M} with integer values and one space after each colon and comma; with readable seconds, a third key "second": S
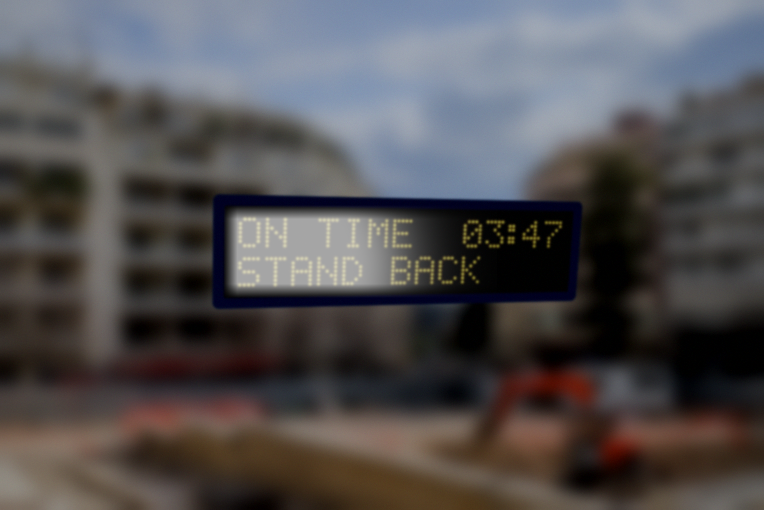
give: {"hour": 3, "minute": 47}
